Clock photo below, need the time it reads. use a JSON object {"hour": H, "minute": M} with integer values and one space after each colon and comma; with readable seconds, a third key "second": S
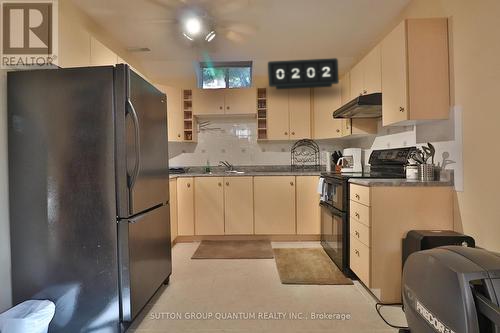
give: {"hour": 2, "minute": 2}
